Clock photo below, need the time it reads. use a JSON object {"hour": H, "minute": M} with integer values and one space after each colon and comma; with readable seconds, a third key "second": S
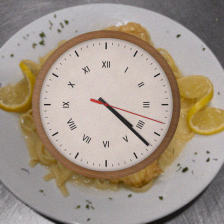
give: {"hour": 4, "minute": 22, "second": 18}
